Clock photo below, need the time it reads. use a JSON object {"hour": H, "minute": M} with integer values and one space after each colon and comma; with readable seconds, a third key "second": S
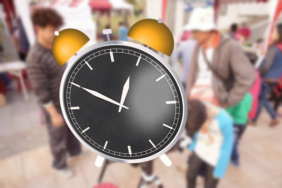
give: {"hour": 12, "minute": 50}
